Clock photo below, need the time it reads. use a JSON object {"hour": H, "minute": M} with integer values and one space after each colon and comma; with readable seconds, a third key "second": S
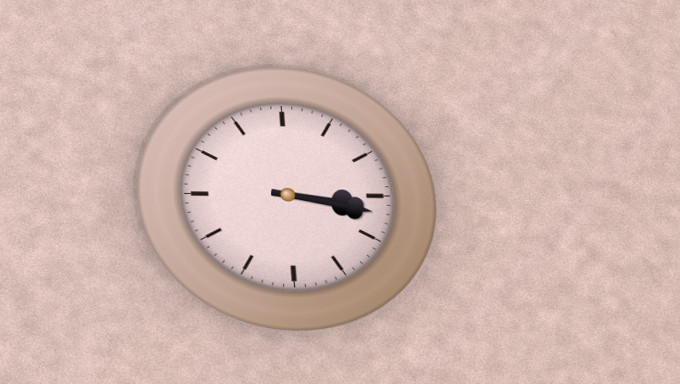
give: {"hour": 3, "minute": 17}
